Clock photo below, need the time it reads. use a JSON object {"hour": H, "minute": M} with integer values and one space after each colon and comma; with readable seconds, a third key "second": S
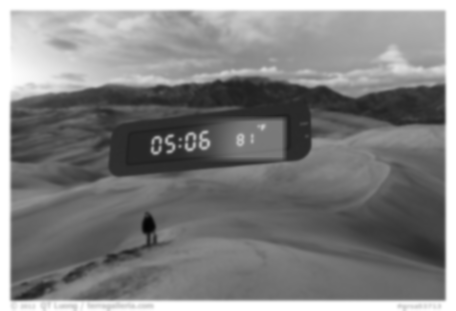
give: {"hour": 5, "minute": 6}
